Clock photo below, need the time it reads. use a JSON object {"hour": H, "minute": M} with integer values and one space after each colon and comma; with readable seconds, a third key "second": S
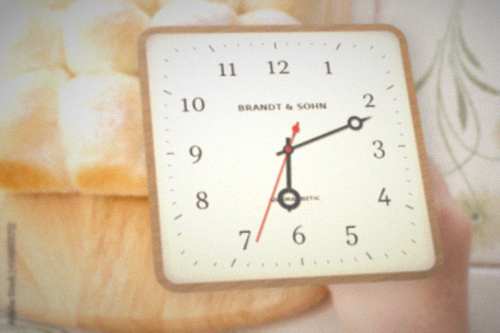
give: {"hour": 6, "minute": 11, "second": 34}
